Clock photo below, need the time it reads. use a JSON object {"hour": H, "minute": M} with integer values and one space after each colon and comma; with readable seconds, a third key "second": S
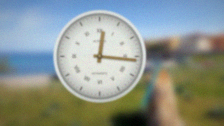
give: {"hour": 12, "minute": 16}
